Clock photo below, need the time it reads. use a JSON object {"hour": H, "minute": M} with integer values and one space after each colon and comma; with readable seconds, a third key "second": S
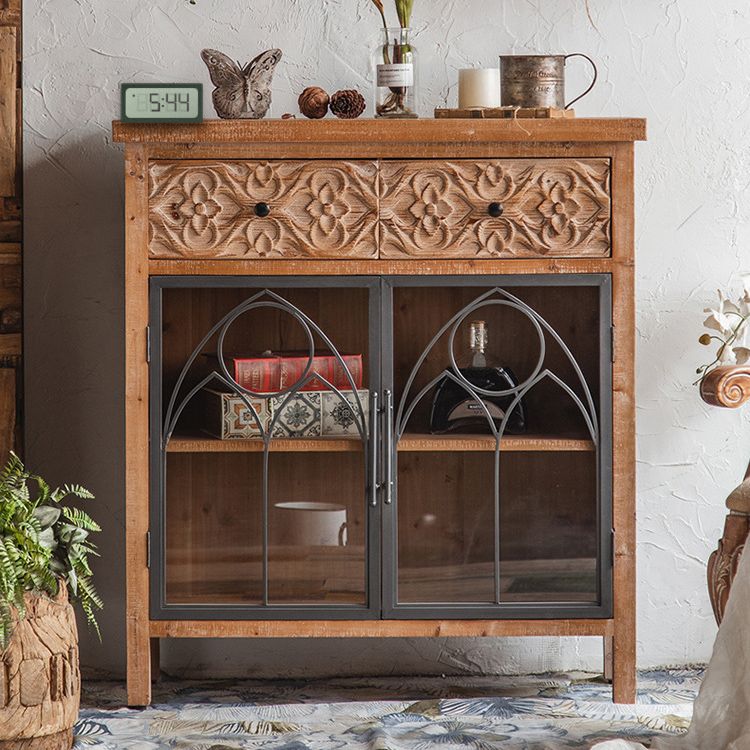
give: {"hour": 5, "minute": 44}
